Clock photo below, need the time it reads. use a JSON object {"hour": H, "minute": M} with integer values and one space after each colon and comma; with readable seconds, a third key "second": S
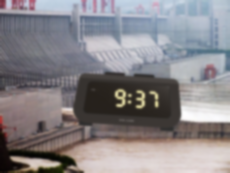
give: {"hour": 9, "minute": 37}
